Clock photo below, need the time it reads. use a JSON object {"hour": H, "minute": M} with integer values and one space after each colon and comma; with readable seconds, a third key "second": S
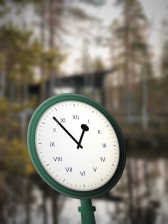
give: {"hour": 12, "minute": 53}
